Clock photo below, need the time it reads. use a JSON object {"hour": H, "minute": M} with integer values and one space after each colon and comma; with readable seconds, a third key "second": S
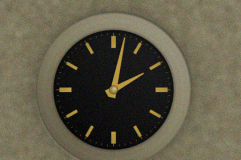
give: {"hour": 2, "minute": 2}
